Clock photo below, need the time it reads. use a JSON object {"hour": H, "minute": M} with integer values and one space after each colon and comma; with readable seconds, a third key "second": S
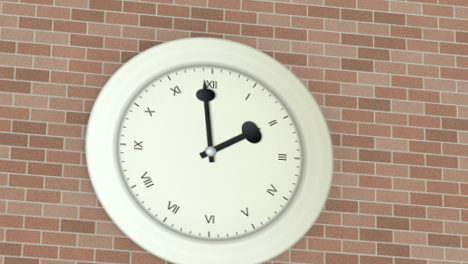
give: {"hour": 1, "minute": 59}
